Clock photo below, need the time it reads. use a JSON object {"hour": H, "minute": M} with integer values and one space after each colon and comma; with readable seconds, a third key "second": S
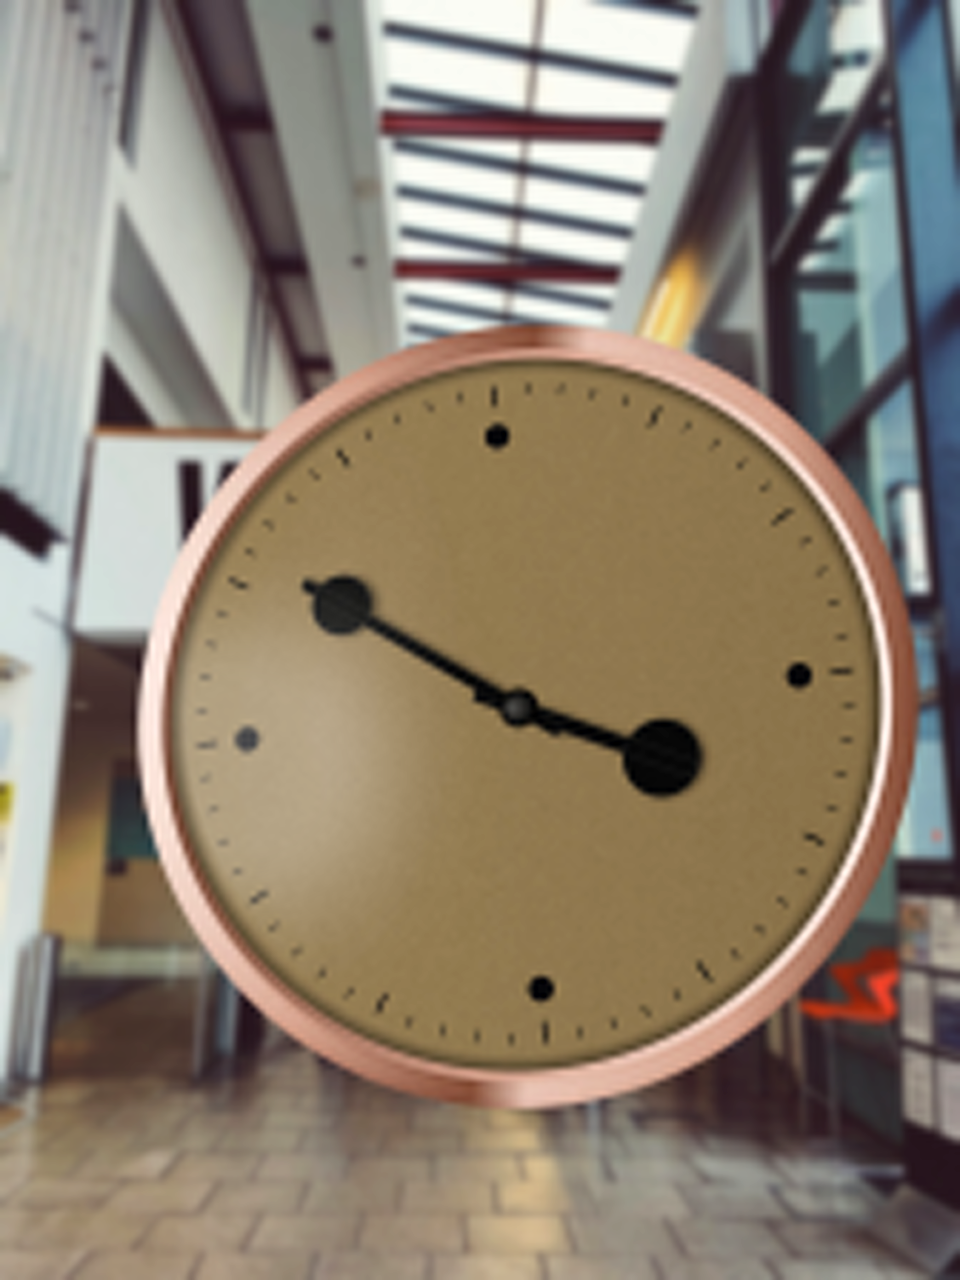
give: {"hour": 3, "minute": 51}
